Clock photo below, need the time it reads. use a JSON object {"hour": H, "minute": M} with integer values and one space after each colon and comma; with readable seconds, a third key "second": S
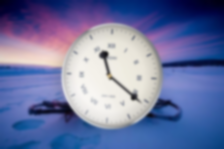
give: {"hour": 11, "minute": 21}
